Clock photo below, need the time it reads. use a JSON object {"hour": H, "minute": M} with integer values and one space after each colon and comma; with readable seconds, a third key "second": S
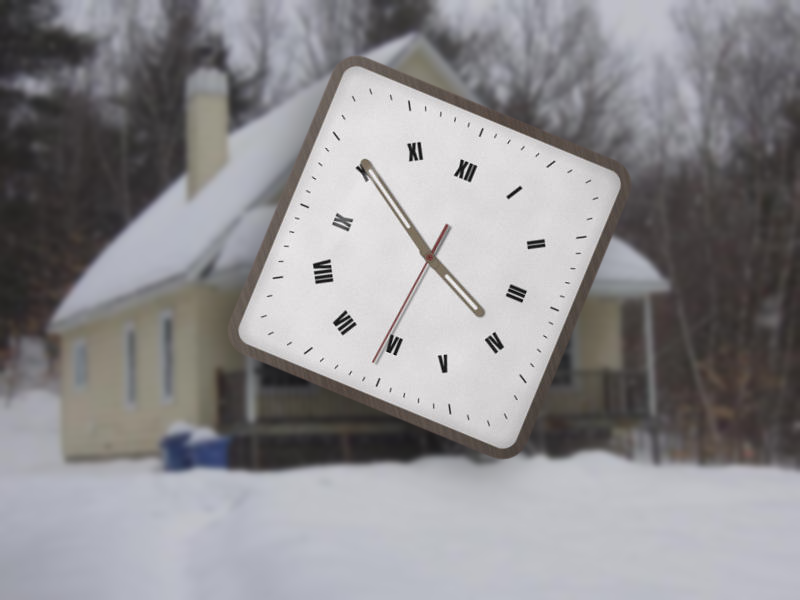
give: {"hour": 3, "minute": 50, "second": 31}
